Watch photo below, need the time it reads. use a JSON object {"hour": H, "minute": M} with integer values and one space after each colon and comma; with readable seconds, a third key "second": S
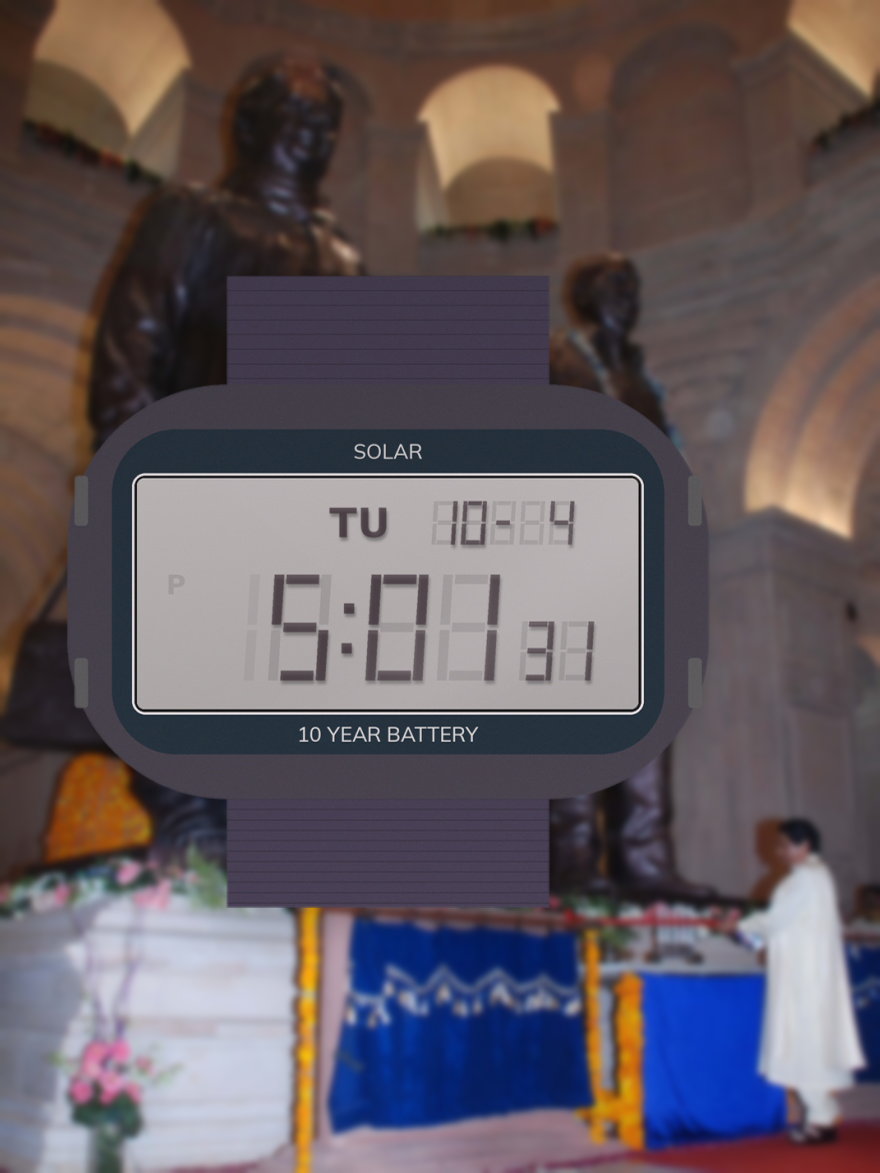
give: {"hour": 5, "minute": 1, "second": 31}
